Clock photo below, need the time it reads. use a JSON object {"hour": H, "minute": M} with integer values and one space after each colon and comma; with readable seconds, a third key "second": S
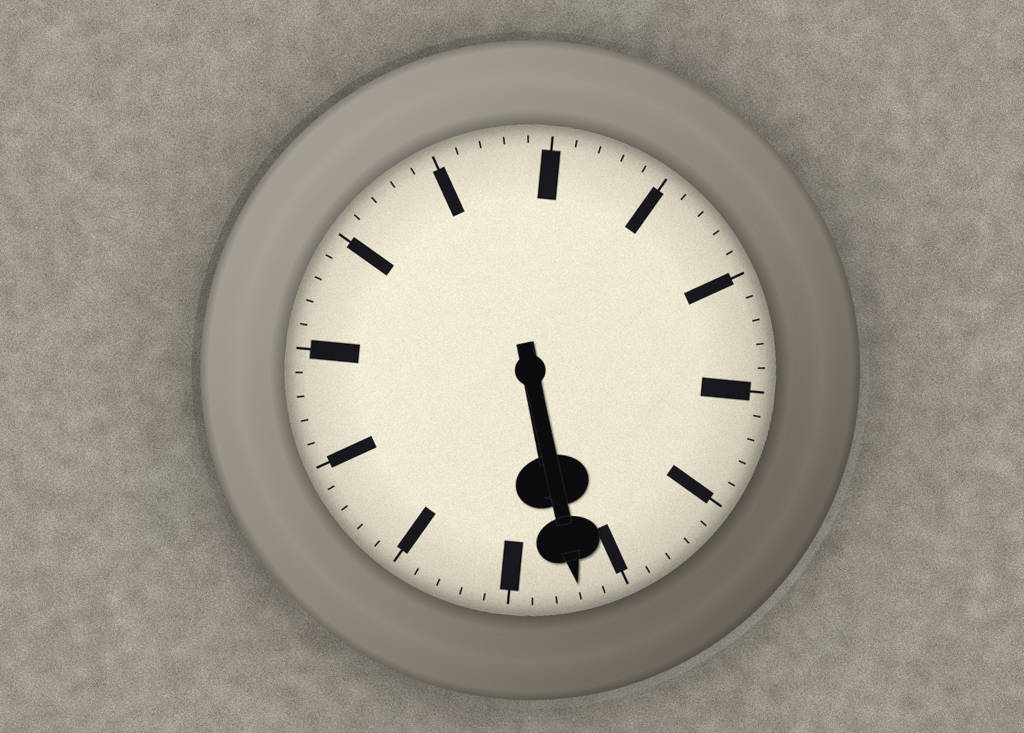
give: {"hour": 5, "minute": 27}
